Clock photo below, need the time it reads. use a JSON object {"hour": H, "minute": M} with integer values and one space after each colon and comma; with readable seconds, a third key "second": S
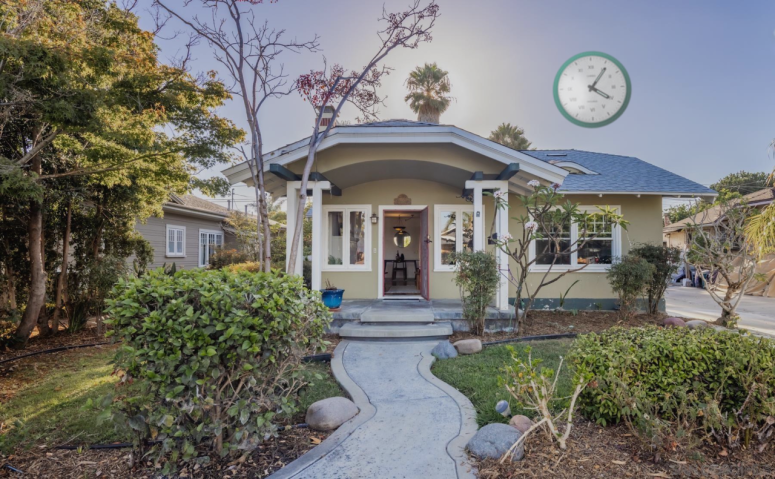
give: {"hour": 4, "minute": 6}
